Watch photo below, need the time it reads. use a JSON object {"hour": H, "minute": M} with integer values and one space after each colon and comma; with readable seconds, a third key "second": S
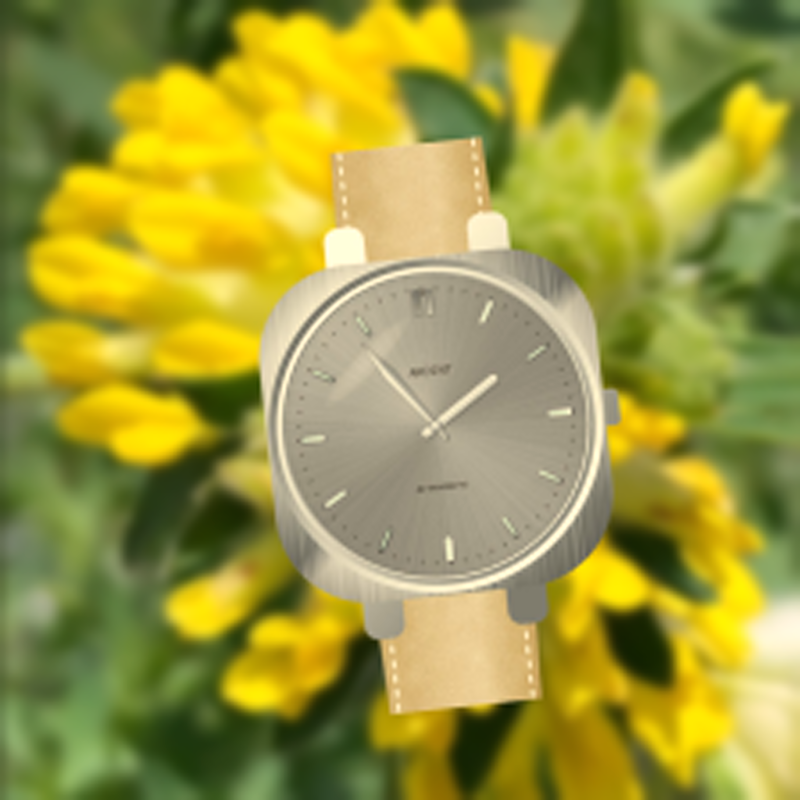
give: {"hour": 1, "minute": 54}
